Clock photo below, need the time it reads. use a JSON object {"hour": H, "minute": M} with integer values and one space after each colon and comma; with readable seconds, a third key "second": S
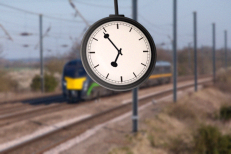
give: {"hour": 6, "minute": 54}
